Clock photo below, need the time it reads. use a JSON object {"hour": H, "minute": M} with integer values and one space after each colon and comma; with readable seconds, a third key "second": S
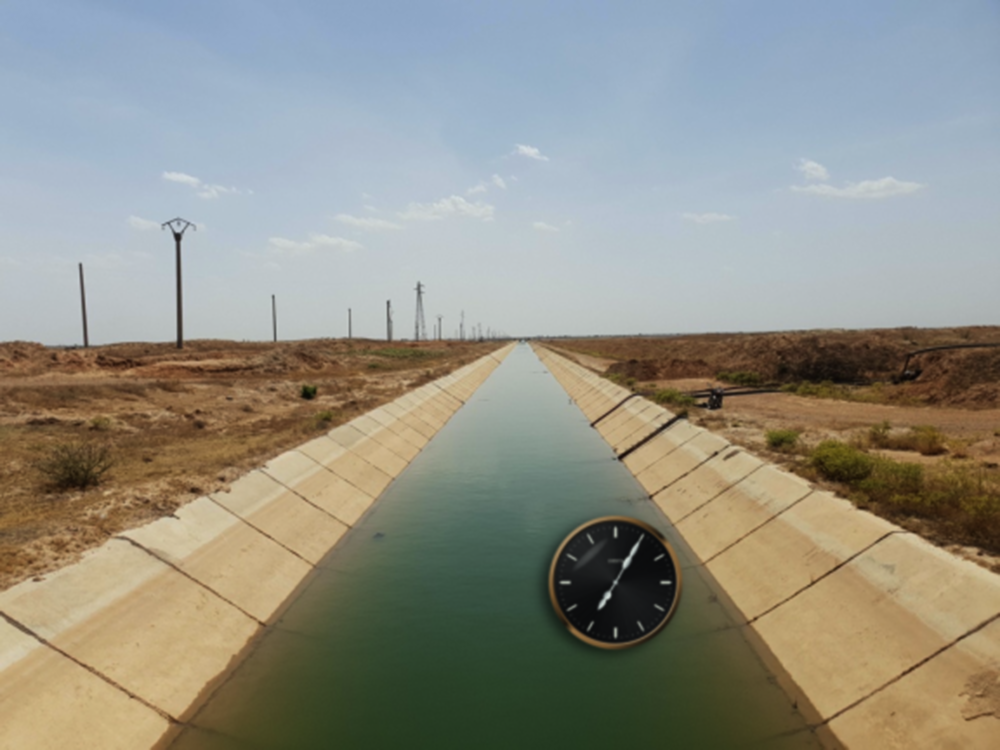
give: {"hour": 7, "minute": 5}
